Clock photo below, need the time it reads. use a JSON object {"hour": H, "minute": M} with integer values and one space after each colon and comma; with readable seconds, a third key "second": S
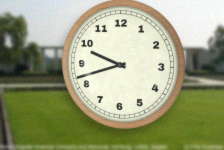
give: {"hour": 9, "minute": 42}
